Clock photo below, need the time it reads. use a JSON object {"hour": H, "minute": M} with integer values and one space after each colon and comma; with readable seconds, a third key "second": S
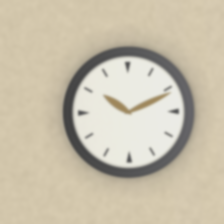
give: {"hour": 10, "minute": 11}
